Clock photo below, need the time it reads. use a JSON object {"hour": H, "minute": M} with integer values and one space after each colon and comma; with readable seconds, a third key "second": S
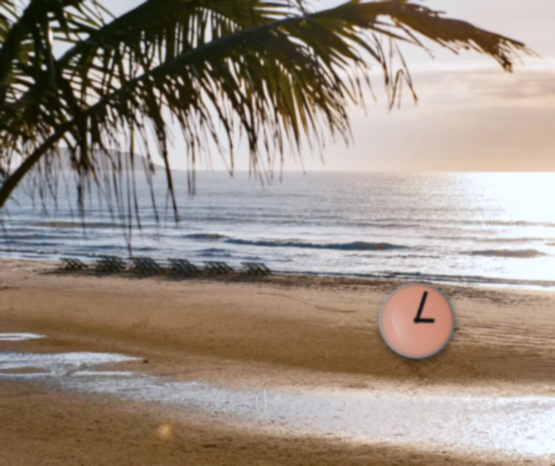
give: {"hour": 3, "minute": 3}
